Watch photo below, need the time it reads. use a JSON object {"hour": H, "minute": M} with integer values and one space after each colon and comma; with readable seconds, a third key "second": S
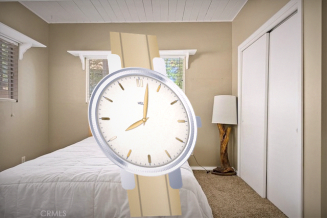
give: {"hour": 8, "minute": 2}
